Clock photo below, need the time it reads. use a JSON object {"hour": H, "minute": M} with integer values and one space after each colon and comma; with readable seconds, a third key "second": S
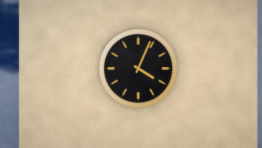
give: {"hour": 4, "minute": 4}
